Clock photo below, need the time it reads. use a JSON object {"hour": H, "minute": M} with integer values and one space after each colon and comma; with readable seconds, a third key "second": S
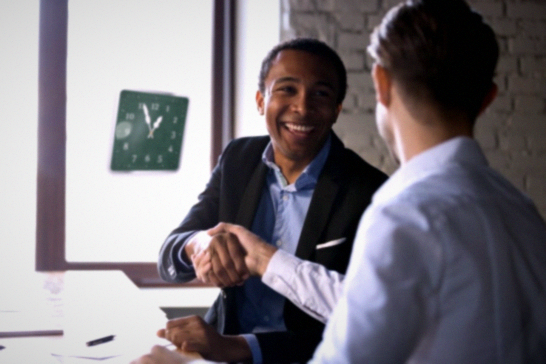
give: {"hour": 12, "minute": 56}
